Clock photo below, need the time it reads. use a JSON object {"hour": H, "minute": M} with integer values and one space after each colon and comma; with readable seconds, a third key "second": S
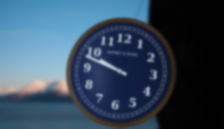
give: {"hour": 9, "minute": 48}
